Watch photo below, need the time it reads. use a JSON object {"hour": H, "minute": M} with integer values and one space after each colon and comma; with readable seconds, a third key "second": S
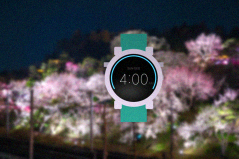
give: {"hour": 4, "minute": 0}
